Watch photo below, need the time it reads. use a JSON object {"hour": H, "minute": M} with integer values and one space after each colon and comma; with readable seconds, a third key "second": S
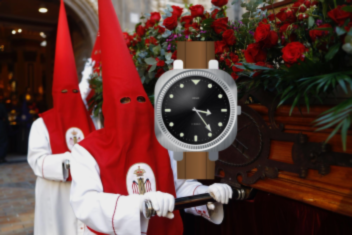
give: {"hour": 3, "minute": 24}
